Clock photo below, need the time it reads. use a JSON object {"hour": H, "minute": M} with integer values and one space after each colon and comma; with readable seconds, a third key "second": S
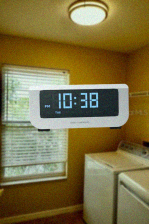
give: {"hour": 10, "minute": 38}
